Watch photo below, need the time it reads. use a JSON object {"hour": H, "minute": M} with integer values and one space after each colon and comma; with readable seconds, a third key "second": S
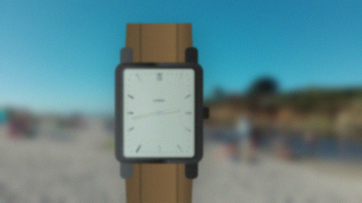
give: {"hour": 2, "minute": 43}
